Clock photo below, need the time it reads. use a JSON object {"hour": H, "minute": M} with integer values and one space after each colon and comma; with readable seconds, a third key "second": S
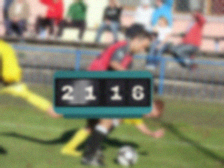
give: {"hour": 21, "minute": 16}
